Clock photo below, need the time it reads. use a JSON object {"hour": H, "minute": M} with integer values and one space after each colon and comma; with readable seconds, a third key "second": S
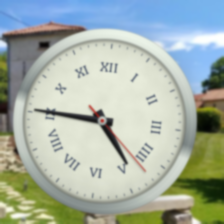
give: {"hour": 4, "minute": 45, "second": 22}
